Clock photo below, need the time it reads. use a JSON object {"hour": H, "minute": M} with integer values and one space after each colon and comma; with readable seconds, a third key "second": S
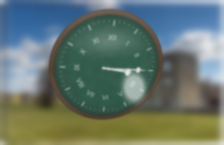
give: {"hour": 3, "minute": 15}
